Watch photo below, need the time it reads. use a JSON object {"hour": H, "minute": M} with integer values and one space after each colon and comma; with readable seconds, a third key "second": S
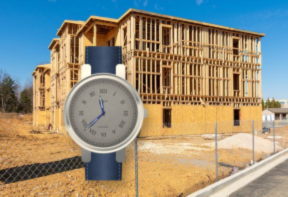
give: {"hour": 11, "minute": 38}
